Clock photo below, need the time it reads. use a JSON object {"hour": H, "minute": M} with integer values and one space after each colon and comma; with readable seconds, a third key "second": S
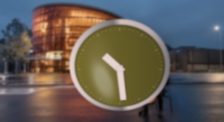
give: {"hour": 10, "minute": 29}
